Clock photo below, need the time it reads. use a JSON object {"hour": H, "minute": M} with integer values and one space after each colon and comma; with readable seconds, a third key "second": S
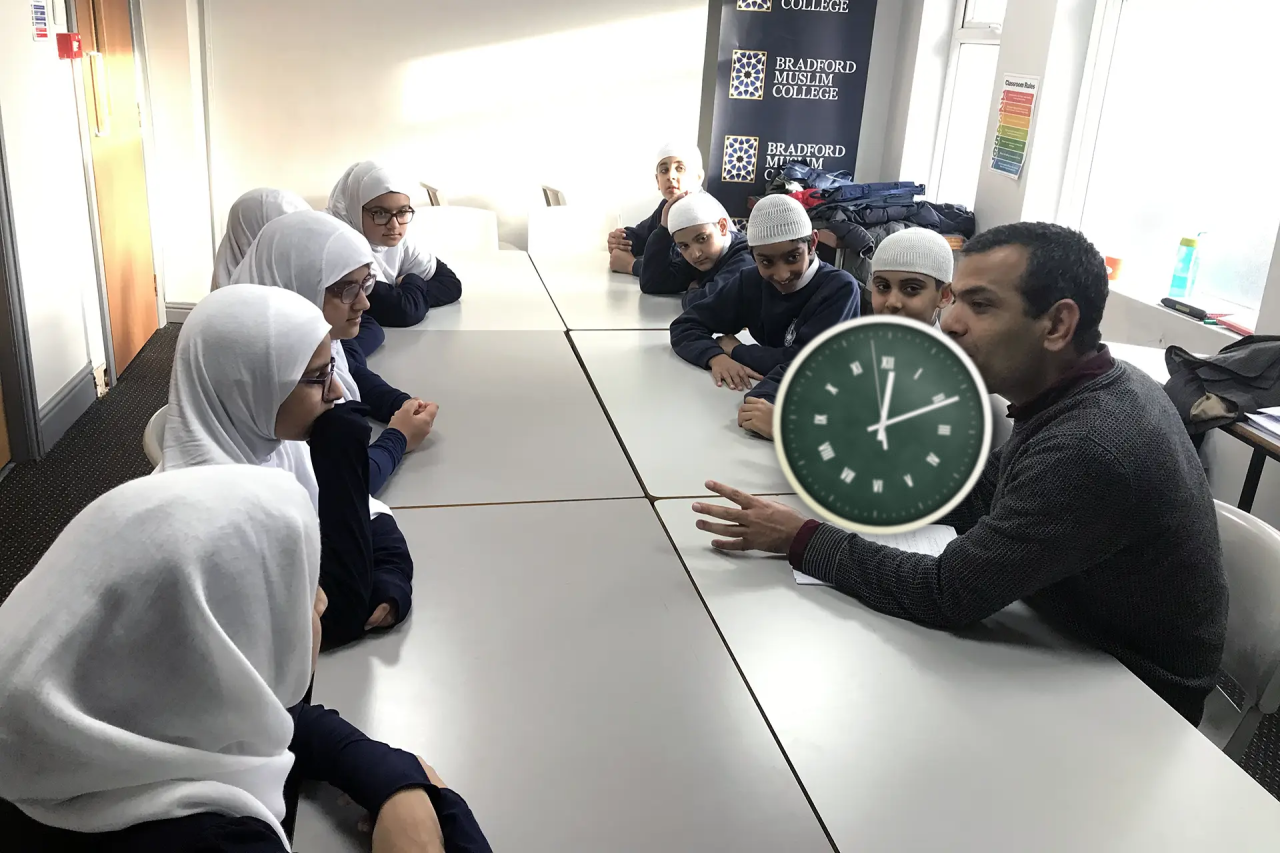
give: {"hour": 12, "minute": 10, "second": 58}
